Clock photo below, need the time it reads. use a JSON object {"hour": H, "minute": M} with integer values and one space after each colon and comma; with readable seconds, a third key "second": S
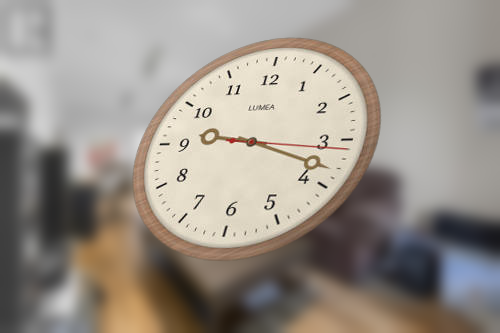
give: {"hour": 9, "minute": 18, "second": 16}
